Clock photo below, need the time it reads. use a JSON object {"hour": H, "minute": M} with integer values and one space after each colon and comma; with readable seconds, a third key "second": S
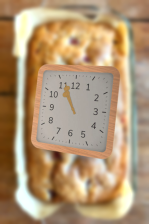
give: {"hour": 10, "minute": 56}
